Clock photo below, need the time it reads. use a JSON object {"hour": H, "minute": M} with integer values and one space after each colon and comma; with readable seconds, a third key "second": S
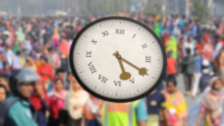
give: {"hour": 5, "minute": 20}
